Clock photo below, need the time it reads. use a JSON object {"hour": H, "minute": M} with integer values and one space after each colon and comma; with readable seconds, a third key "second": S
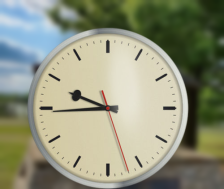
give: {"hour": 9, "minute": 44, "second": 27}
